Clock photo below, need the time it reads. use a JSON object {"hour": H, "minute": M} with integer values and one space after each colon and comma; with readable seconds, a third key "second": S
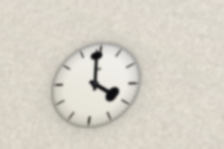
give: {"hour": 3, "minute": 59}
